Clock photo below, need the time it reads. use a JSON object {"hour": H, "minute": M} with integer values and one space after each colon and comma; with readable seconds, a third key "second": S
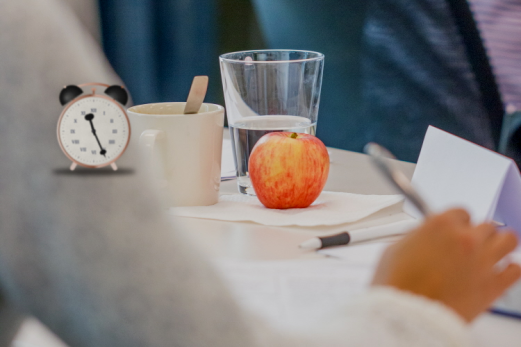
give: {"hour": 11, "minute": 26}
